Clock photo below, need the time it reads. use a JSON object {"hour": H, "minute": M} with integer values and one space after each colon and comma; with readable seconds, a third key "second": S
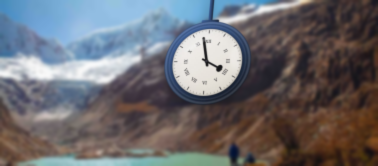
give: {"hour": 3, "minute": 58}
